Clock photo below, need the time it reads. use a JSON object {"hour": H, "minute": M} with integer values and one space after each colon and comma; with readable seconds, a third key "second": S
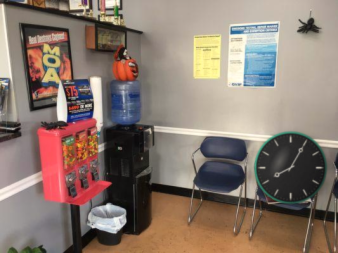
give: {"hour": 8, "minute": 5}
